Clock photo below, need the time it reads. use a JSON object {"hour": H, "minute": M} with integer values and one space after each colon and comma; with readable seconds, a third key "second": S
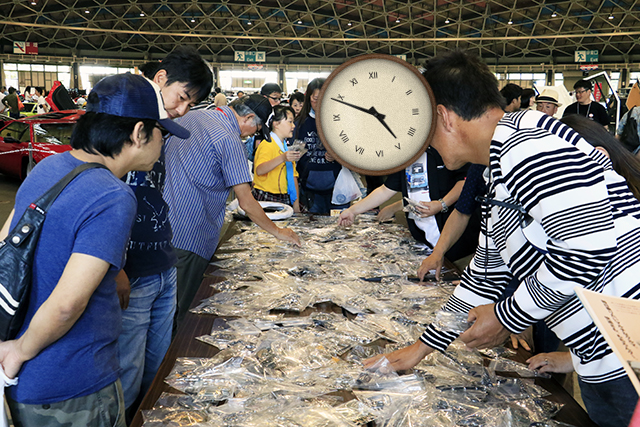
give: {"hour": 4, "minute": 49}
